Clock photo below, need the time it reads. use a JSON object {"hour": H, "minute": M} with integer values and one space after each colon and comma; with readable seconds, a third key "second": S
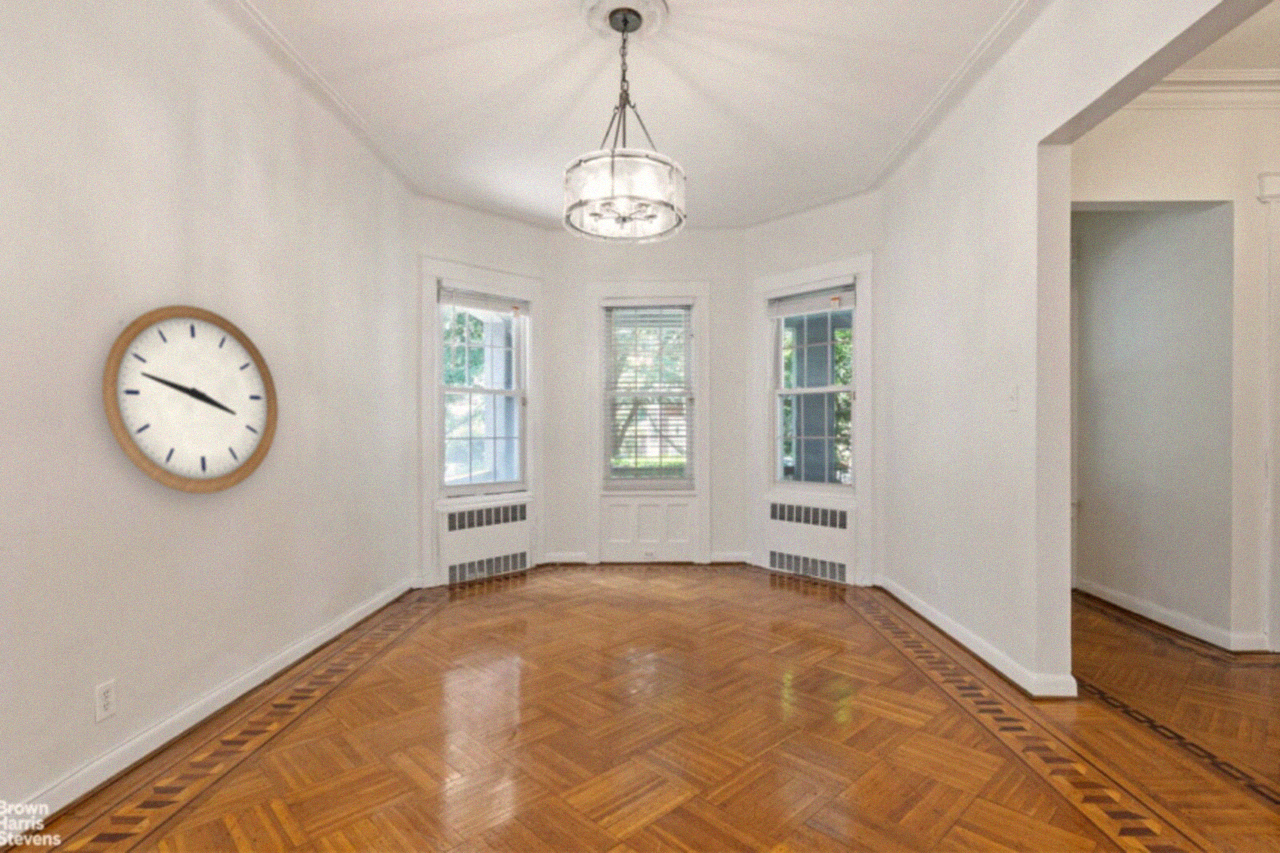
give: {"hour": 3, "minute": 48}
